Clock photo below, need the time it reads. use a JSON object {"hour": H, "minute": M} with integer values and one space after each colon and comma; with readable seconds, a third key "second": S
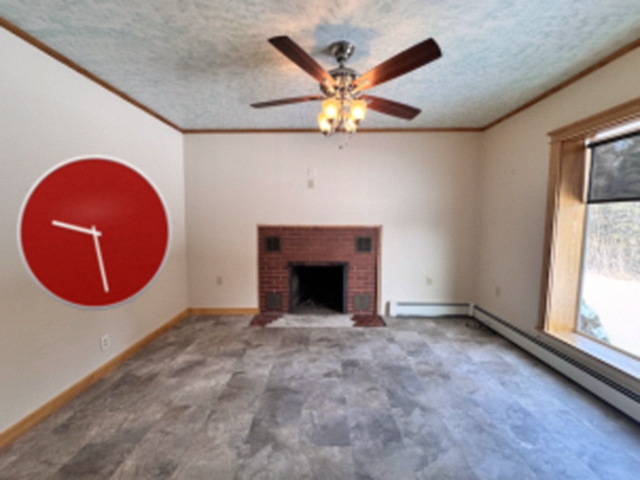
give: {"hour": 9, "minute": 28}
